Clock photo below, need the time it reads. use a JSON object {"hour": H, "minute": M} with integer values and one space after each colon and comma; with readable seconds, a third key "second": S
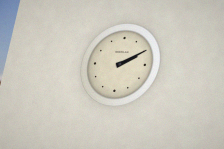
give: {"hour": 2, "minute": 10}
